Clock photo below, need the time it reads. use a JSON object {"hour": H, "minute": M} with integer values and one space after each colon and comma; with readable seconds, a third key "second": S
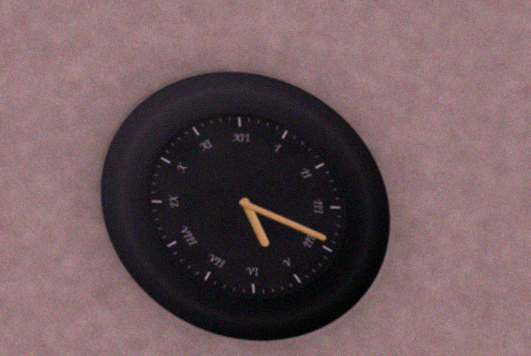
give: {"hour": 5, "minute": 19}
